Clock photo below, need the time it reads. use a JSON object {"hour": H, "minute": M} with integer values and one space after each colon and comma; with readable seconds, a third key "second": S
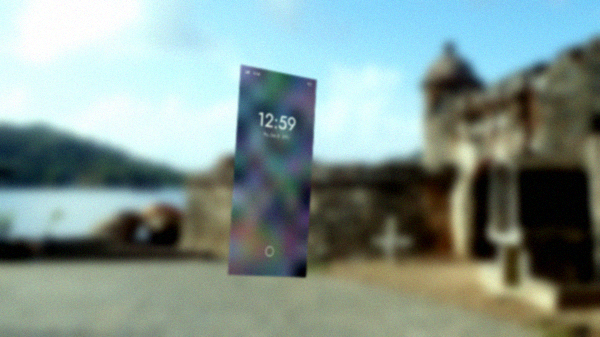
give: {"hour": 12, "minute": 59}
